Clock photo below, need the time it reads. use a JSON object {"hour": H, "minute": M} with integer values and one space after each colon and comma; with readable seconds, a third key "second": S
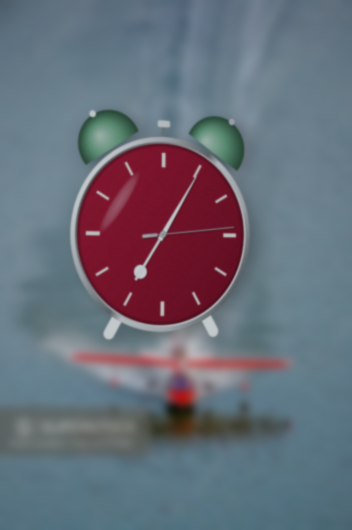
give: {"hour": 7, "minute": 5, "second": 14}
